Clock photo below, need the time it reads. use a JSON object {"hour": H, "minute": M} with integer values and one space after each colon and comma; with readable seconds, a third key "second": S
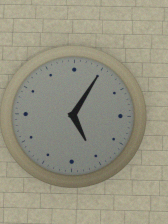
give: {"hour": 5, "minute": 5}
